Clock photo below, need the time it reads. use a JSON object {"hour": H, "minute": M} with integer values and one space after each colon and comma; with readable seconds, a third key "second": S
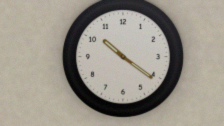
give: {"hour": 10, "minute": 21}
